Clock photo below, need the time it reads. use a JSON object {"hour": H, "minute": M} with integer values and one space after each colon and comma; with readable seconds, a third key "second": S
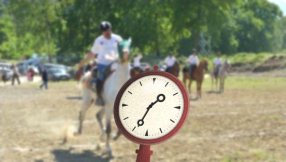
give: {"hour": 1, "minute": 34}
